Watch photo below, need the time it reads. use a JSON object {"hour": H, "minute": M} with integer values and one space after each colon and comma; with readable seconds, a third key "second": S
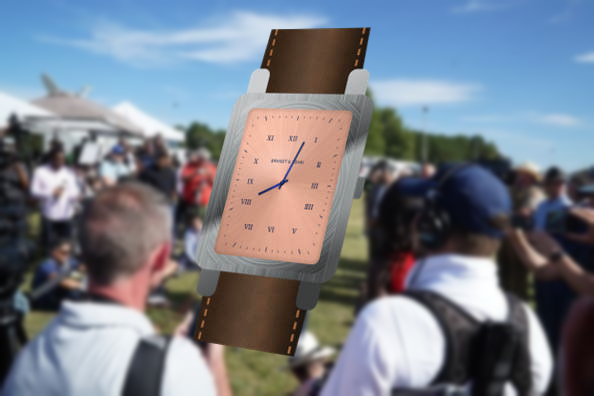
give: {"hour": 8, "minute": 3}
